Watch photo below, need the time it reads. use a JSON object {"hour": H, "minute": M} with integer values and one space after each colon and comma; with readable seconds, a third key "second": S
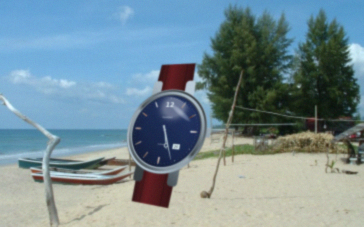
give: {"hour": 5, "minute": 26}
